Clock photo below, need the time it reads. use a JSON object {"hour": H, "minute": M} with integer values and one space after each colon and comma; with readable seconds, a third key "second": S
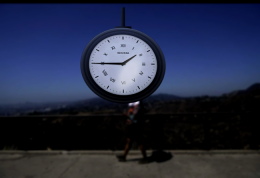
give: {"hour": 1, "minute": 45}
